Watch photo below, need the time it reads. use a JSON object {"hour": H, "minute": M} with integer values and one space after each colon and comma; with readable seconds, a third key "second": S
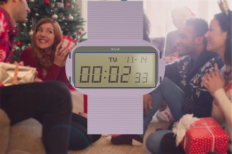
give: {"hour": 0, "minute": 2, "second": 33}
